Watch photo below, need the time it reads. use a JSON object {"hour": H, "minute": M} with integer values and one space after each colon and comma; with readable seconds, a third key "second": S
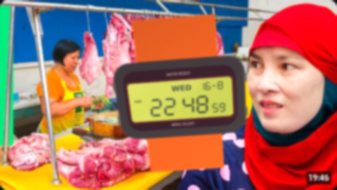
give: {"hour": 22, "minute": 48}
